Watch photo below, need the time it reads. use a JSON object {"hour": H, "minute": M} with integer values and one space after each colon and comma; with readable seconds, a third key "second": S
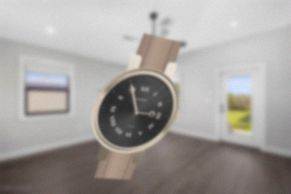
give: {"hour": 2, "minute": 55}
